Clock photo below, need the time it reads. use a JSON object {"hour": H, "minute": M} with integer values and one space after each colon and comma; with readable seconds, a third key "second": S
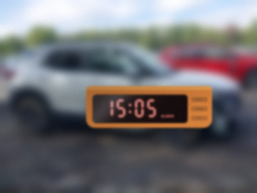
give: {"hour": 15, "minute": 5}
